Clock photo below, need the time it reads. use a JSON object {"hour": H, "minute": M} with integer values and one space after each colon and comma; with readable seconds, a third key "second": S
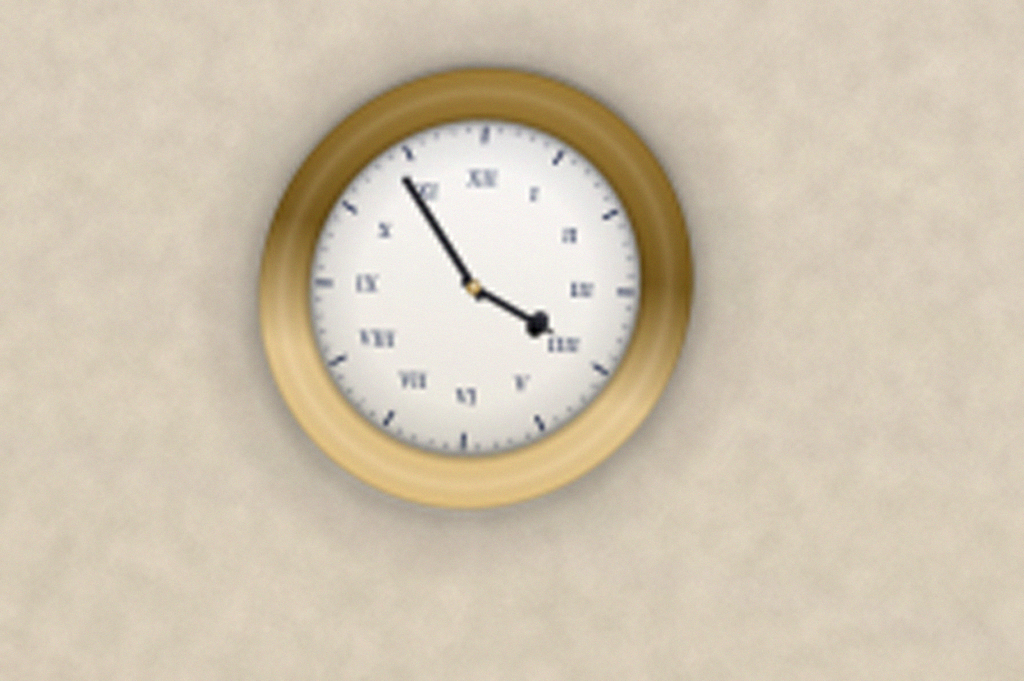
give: {"hour": 3, "minute": 54}
